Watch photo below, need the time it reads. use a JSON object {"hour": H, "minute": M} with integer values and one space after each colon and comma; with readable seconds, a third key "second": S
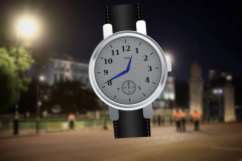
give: {"hour": 12, "minute": 41}
